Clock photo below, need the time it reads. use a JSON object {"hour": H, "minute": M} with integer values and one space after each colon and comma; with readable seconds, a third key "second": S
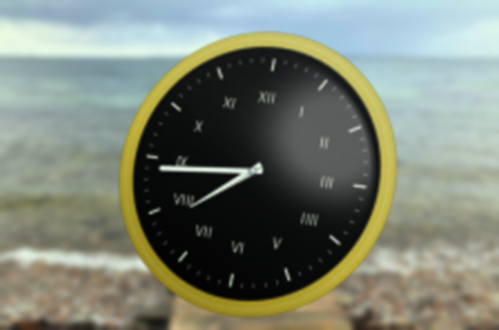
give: {"hour": 7, "minute": 44}
